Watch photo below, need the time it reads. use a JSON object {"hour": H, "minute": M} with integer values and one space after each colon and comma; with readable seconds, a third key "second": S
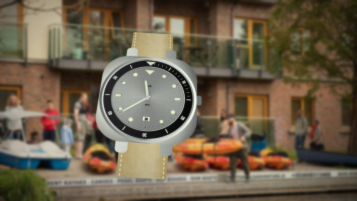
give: {"hour": 11, "minute": 39}
